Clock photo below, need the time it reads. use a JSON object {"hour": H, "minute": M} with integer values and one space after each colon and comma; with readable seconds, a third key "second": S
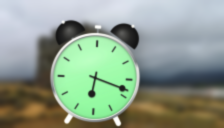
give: {"hour": 6, "minute": 18}
